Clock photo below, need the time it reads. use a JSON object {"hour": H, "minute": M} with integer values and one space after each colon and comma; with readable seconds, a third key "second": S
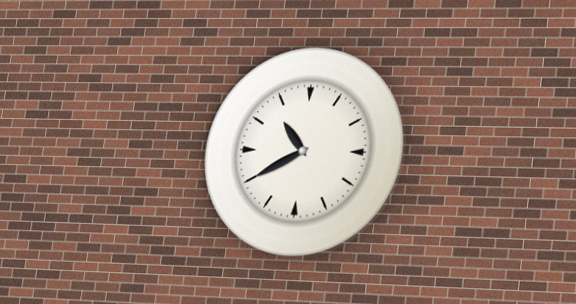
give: {"hour": 10, "minute": 40}
